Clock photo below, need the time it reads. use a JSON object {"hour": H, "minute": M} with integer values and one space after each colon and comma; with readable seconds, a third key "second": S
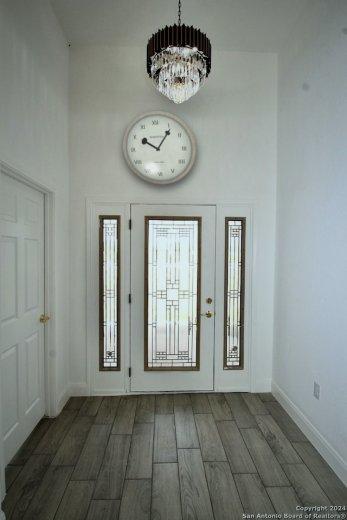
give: {"hour": 10, "minute": 6}
